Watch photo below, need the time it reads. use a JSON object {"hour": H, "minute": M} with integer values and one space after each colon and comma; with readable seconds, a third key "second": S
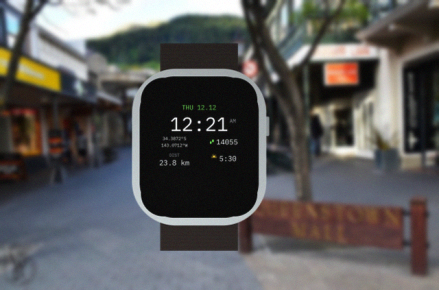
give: {"hour": 12, "minute": 21}
